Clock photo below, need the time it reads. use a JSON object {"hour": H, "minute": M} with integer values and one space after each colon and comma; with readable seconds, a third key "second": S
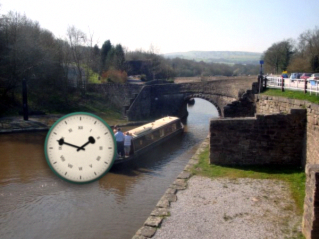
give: {"hour": 1, "minute": 48}
